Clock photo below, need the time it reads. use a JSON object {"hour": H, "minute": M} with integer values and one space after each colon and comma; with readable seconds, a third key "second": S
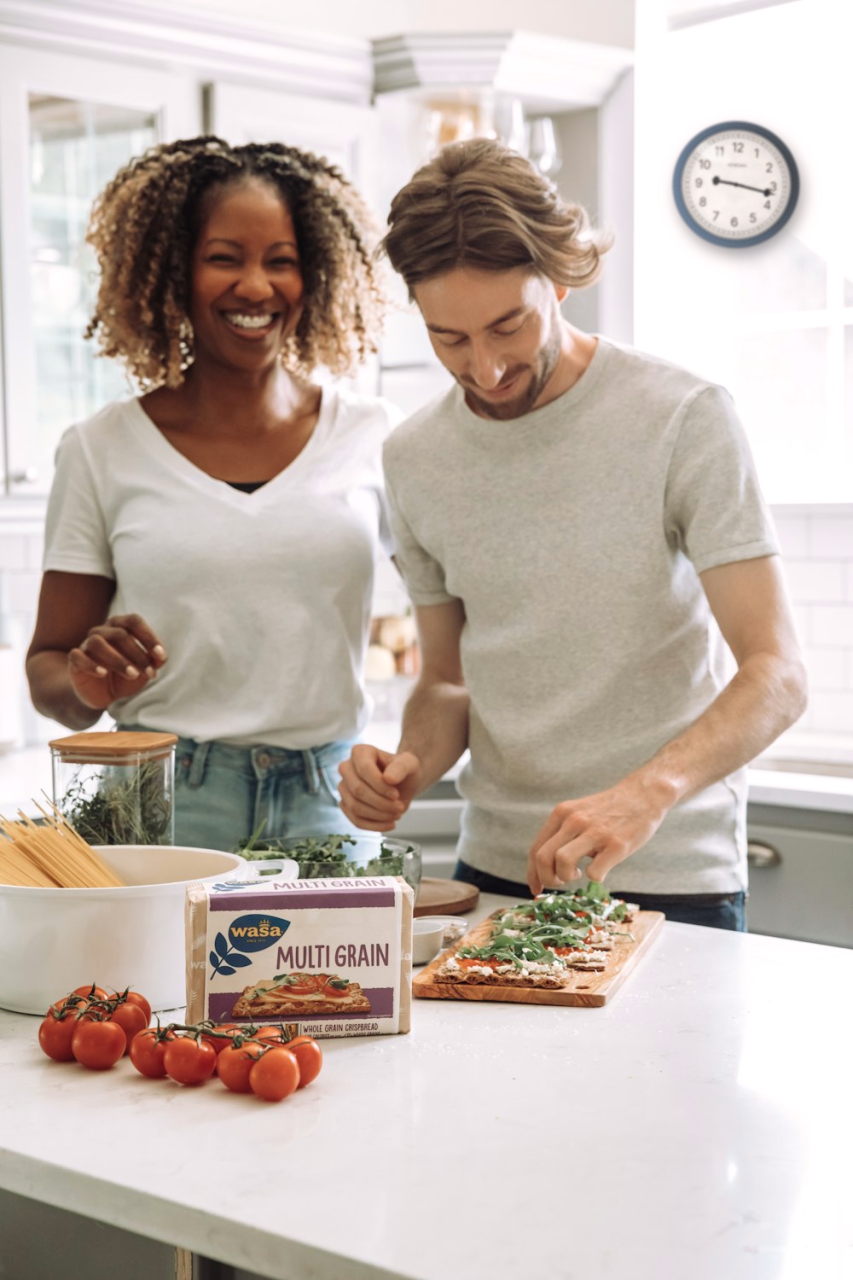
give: {"hour": 9, "minute": 17}
